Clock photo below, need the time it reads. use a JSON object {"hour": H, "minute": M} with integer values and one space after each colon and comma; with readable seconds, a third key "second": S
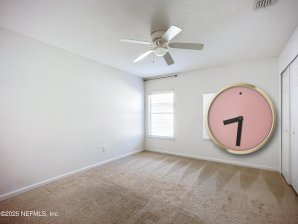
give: {"hour": 8, "minute": 31}
